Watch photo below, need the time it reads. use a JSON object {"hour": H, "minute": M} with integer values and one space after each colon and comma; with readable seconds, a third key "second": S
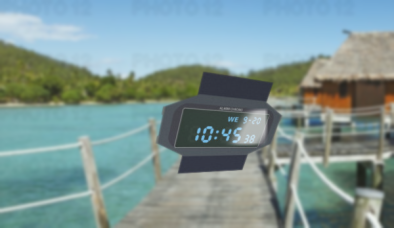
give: {"hour": 10, "minute": 45, "second": 38}
